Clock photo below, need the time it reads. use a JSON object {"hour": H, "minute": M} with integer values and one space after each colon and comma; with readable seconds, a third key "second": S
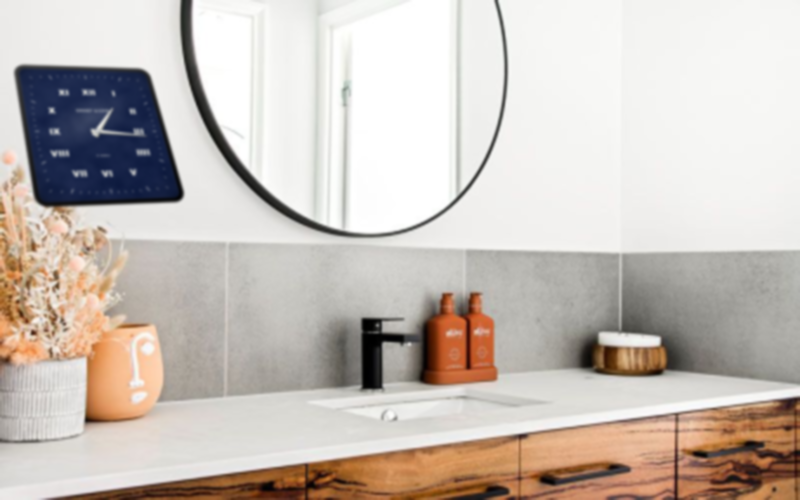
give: {"hour": 1, "minute": 16}
